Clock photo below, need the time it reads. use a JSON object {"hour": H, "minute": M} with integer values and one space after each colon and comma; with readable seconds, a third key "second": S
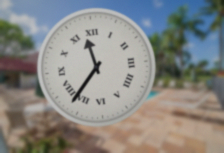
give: {"hour": 11, "minute": 37}
